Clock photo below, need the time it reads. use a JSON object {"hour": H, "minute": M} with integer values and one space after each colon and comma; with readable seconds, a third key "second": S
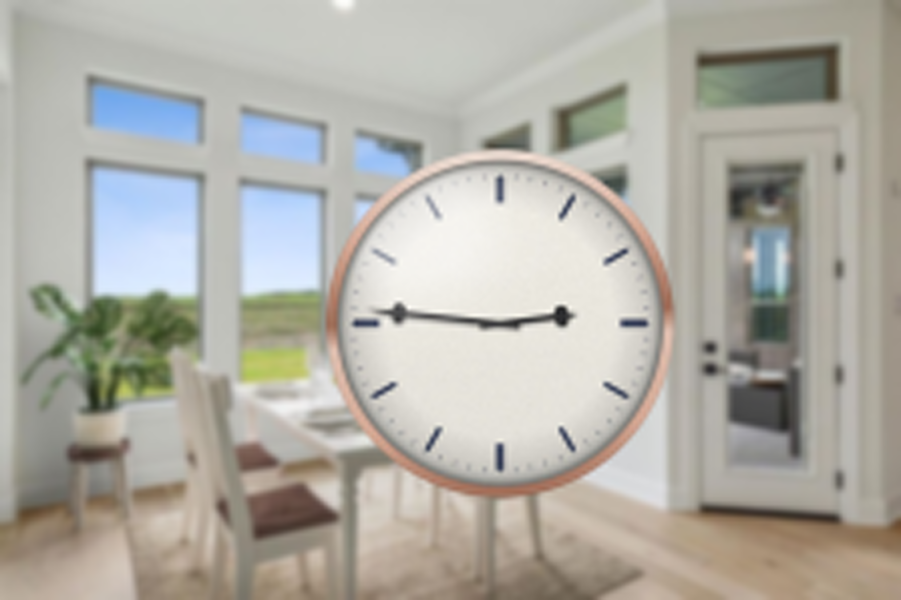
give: {"hour": 2, "minute": 46}
